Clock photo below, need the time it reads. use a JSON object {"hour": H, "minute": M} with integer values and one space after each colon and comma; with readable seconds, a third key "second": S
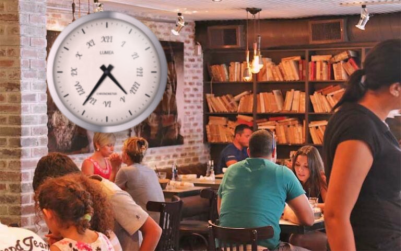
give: {"hour": 4, "minute": 36}
